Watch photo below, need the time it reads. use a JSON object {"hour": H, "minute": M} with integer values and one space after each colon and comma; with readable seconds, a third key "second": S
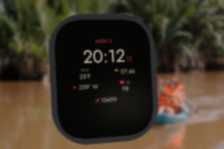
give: {"hour": 20, "minute": 12}
